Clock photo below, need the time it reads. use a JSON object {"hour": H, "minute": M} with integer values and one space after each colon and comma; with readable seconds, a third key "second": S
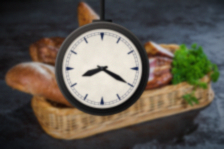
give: {"hour": 8, "minute": 20}
